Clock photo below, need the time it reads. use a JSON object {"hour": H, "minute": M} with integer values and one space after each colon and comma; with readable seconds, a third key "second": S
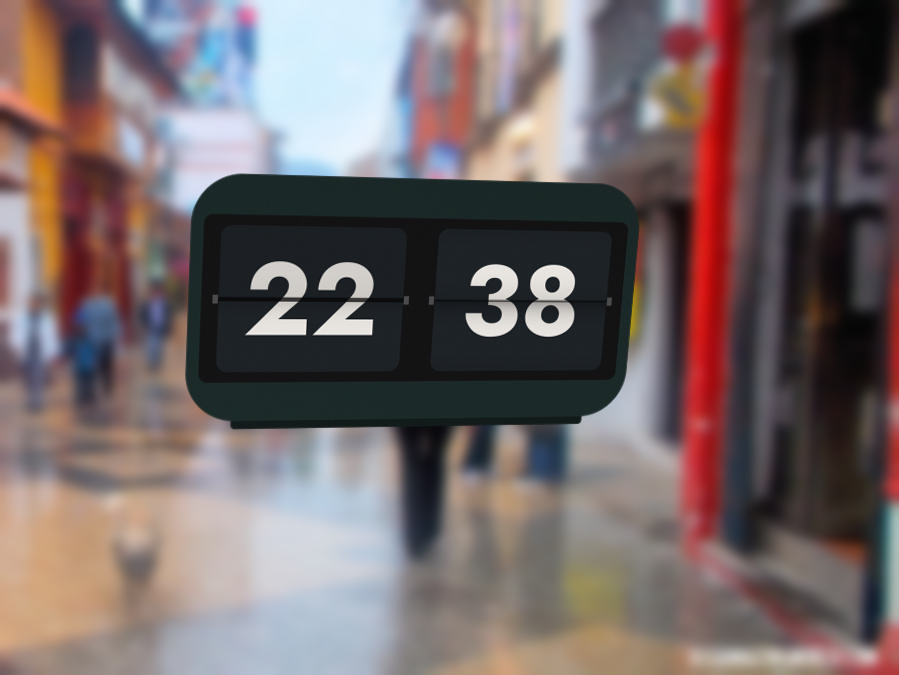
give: {"hour": 22, "minute": 38}
